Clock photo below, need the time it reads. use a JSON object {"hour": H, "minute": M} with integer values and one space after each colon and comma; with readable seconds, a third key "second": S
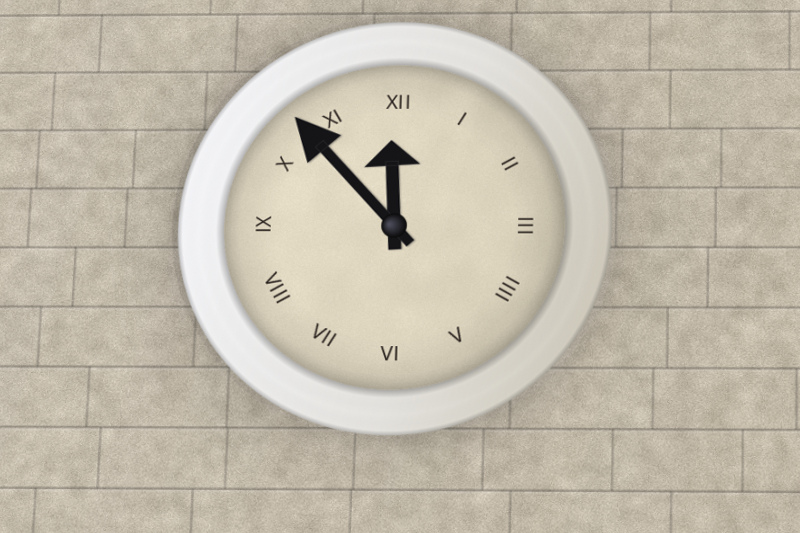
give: {"hour": 11, "minute": 53}
